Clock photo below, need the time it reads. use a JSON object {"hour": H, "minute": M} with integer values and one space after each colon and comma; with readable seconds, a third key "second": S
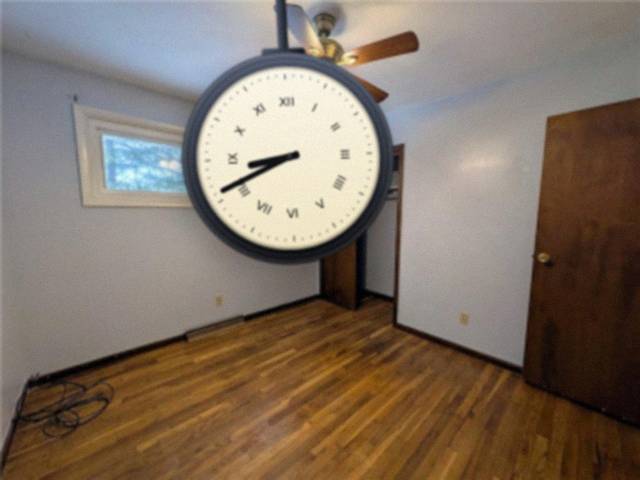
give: {"hour": 8, "minute": 41}
